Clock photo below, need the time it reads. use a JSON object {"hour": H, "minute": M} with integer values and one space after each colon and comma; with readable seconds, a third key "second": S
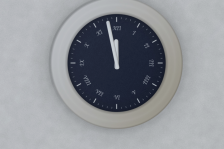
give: {"hour": 11, "minute": 58}
